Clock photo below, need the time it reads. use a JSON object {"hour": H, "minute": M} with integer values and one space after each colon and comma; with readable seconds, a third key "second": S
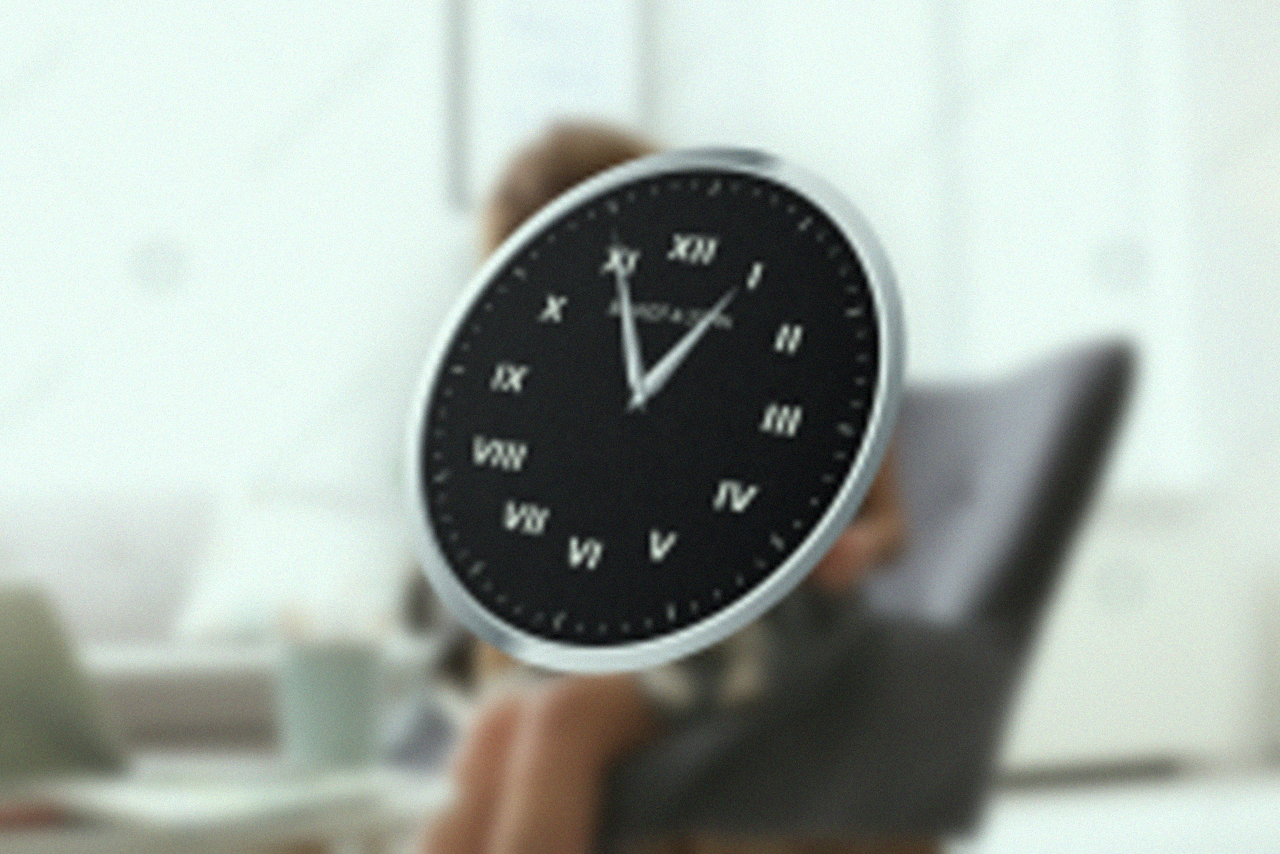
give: {"hour": 12, "minute": 55}
